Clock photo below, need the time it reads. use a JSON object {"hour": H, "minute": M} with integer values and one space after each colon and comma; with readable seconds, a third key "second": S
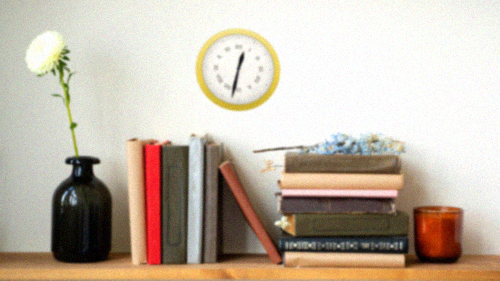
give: {"hour": 12, "minute": 32}
